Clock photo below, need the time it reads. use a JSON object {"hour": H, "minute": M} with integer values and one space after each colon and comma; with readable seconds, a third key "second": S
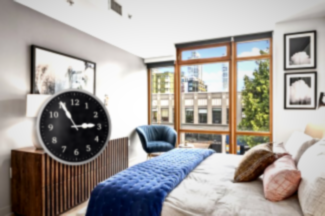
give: {"hour": 2, "minute": 55}
